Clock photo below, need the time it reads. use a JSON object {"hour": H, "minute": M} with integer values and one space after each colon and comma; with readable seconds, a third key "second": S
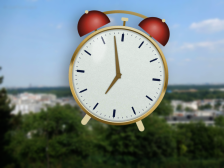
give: {"hour": 6, "minute": 58}
